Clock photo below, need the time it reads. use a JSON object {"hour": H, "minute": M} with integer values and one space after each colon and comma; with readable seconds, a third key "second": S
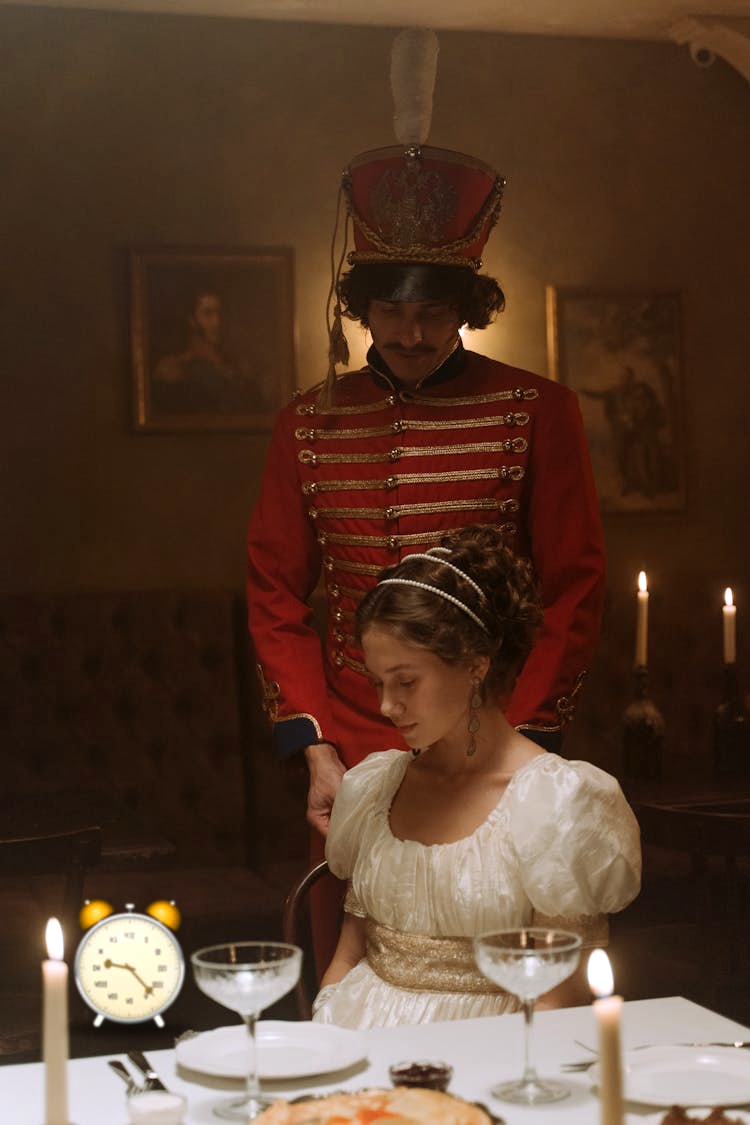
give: {"hour": 9, "minute": 23}
